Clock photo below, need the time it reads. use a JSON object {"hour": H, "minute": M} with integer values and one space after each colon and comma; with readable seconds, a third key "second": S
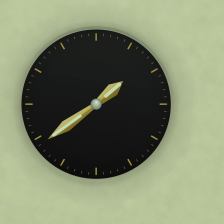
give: {"hour": 1, "minute": 39}
